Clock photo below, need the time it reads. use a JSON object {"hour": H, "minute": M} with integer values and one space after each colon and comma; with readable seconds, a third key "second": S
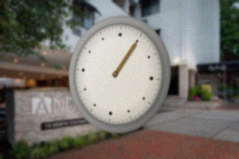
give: {"hour": 1, "minute": 5}
